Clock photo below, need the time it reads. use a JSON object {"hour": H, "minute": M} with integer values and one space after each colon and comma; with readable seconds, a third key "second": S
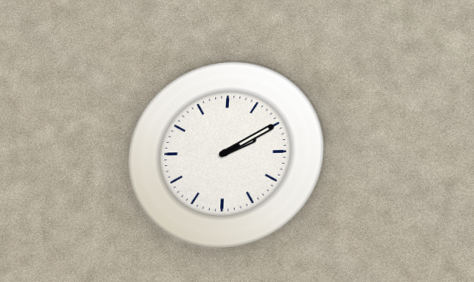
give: {"hour": 2, "minute": 10}
